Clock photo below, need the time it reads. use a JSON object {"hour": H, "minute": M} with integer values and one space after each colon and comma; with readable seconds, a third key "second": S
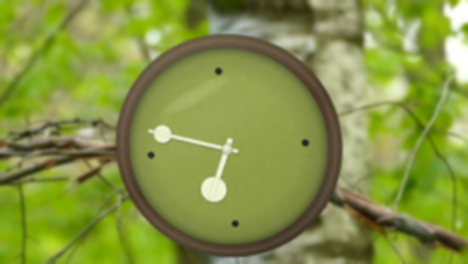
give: {"hour": 6, "minute": 48}
